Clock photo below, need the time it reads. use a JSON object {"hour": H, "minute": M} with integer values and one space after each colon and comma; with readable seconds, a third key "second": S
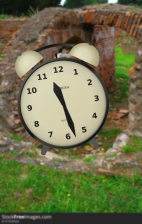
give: {"hour": 11, "minute": 28}
